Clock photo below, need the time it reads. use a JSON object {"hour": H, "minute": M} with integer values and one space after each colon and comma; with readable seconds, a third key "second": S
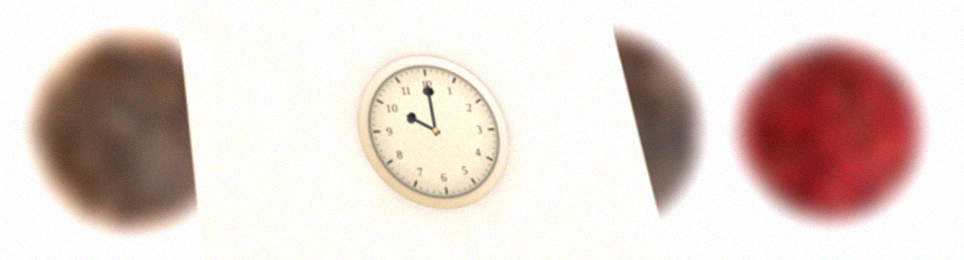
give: {"hour": 10, "minute": 0}
